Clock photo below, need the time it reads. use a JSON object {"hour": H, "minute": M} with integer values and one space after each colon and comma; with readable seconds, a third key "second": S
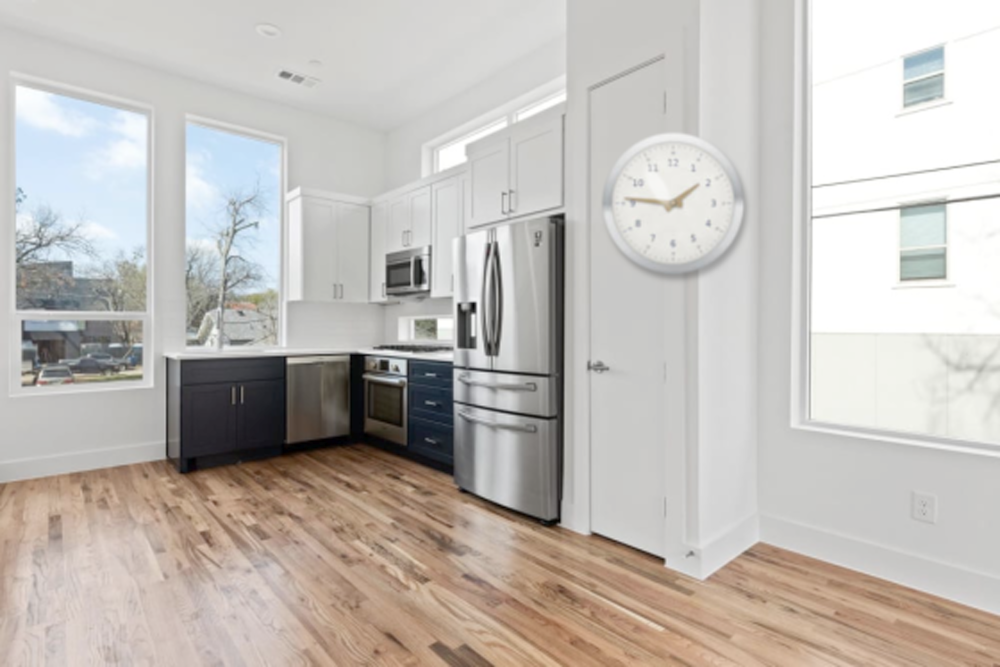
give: {"hour": 1, "minute": 46}
